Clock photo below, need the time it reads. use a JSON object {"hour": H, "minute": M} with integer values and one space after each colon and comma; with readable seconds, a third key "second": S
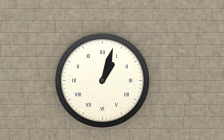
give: {"hour": 1, "minute": 3}
